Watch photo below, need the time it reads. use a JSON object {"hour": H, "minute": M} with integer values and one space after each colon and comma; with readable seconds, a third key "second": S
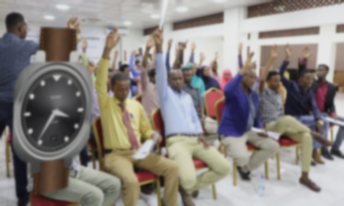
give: {"hour": 3, "minute": 36}
